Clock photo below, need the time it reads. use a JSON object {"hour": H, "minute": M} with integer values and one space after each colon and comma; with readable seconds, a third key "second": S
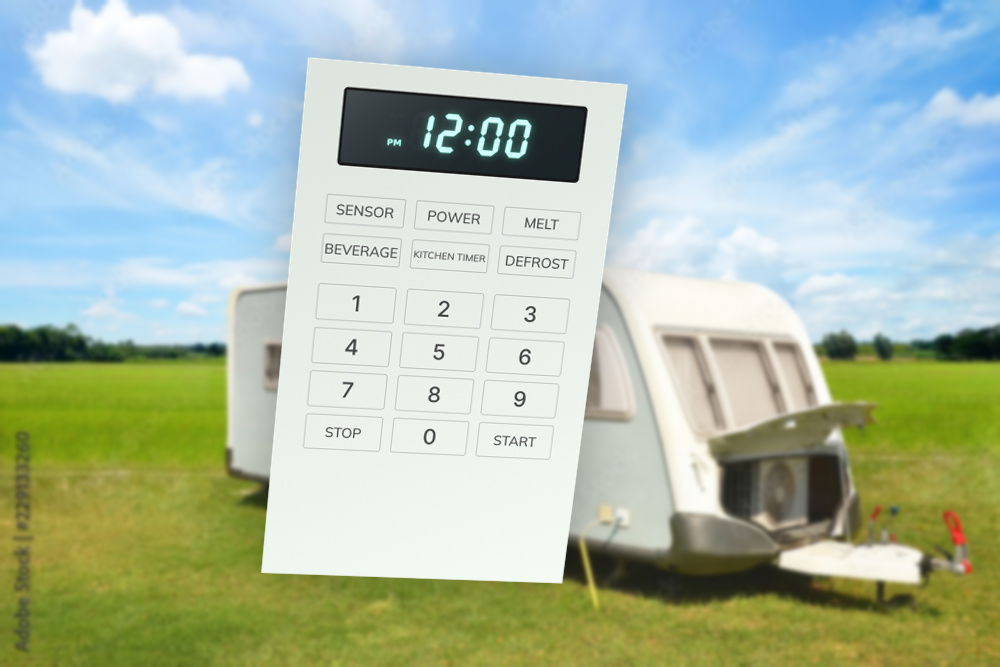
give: {"hour": 12, "minute": 0}
